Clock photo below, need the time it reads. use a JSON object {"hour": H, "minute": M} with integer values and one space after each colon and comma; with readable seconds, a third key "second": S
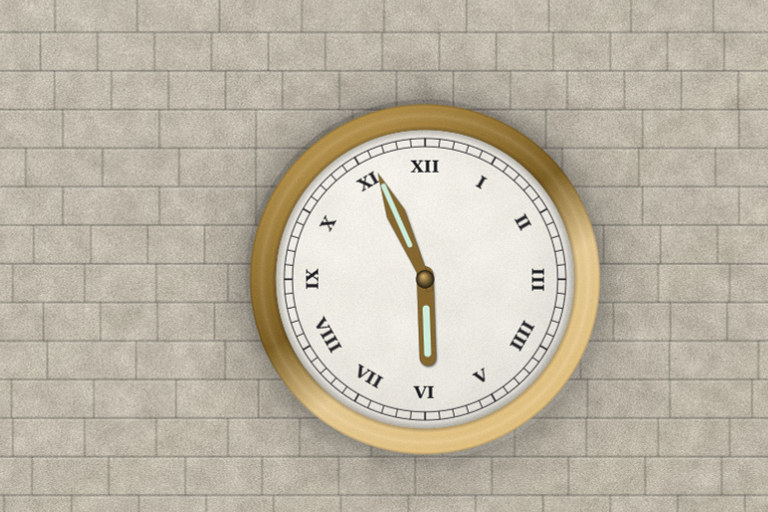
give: {"hour": 5, "minute": 56}
